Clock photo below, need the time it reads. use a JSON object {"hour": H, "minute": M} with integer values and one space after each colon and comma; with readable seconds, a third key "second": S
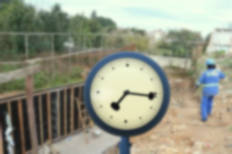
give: {"hour": 7, "minute": 16}
